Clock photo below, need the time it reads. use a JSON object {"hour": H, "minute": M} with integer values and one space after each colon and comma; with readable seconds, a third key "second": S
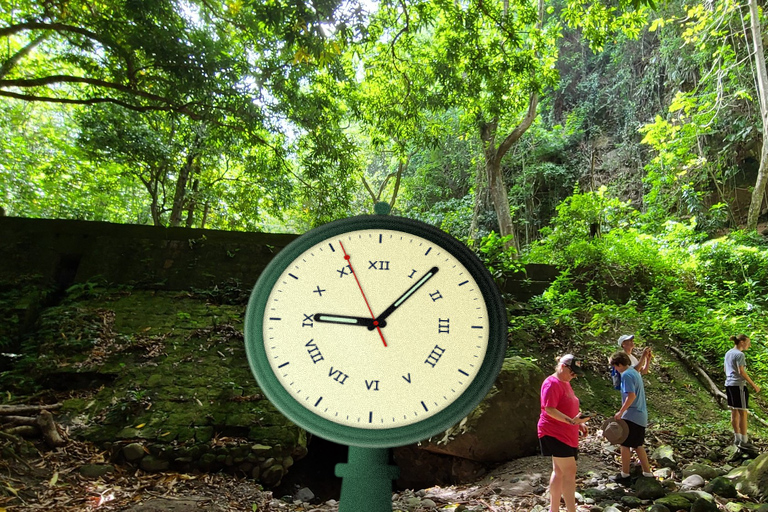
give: {"hour": 9, "minute": 6, "second": 56}
